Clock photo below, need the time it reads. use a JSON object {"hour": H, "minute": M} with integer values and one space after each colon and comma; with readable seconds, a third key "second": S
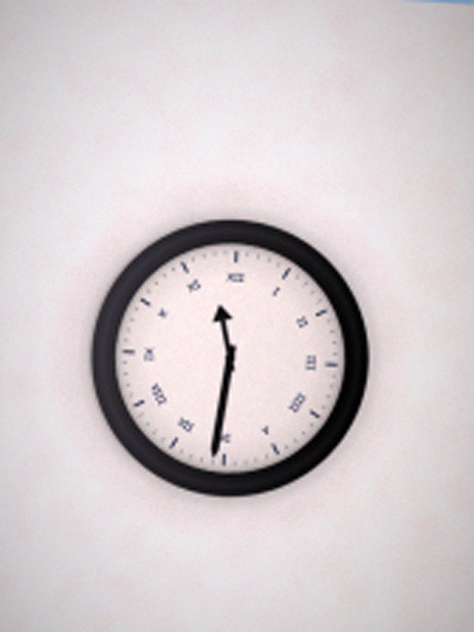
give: {"hour": 11, "minute": 31}
